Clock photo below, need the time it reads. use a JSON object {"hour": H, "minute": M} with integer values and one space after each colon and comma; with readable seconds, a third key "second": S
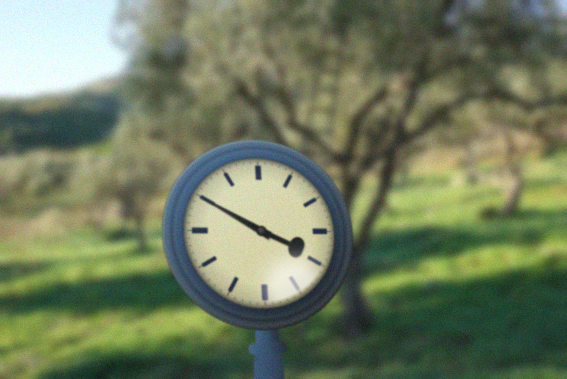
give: {"hour": 3, "minute": 50}
